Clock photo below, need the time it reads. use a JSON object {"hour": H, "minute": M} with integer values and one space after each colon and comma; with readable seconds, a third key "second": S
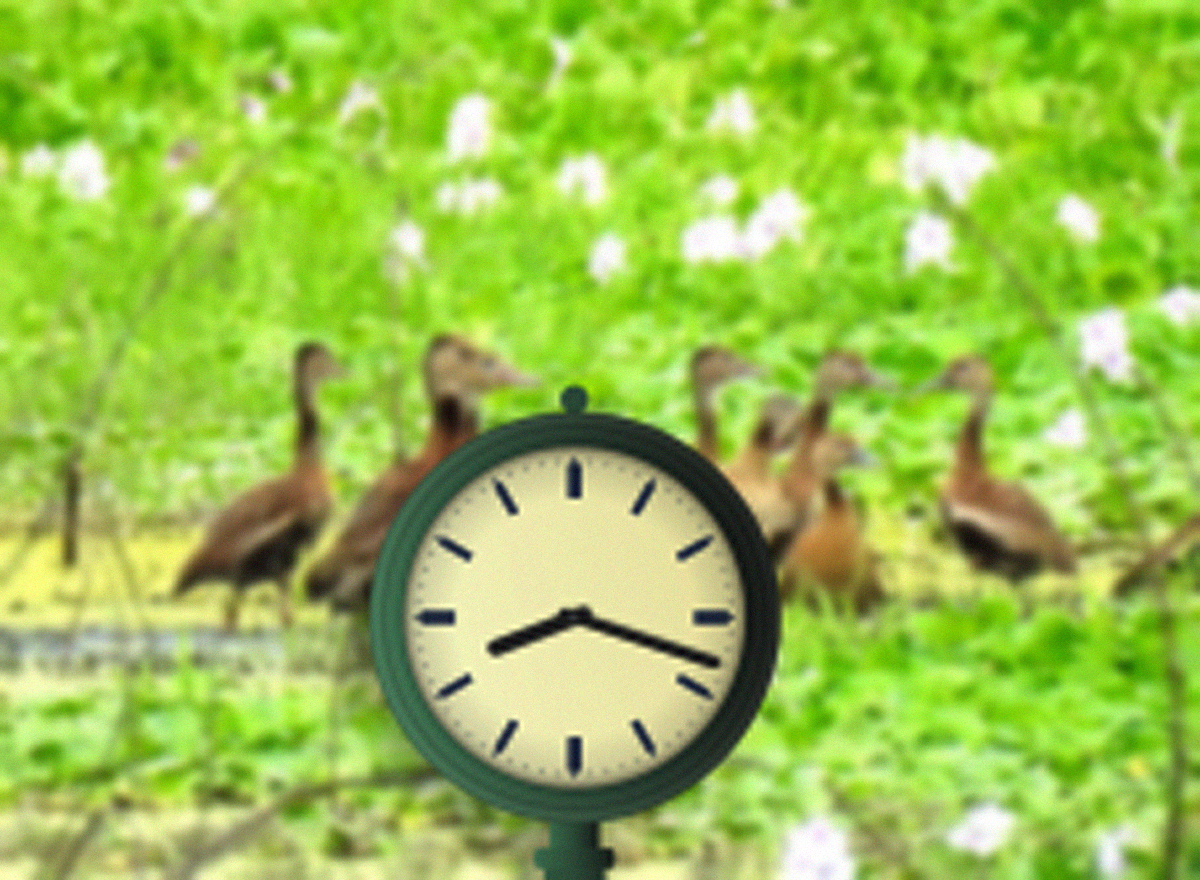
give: {"hour": 8, "minute": 18}
